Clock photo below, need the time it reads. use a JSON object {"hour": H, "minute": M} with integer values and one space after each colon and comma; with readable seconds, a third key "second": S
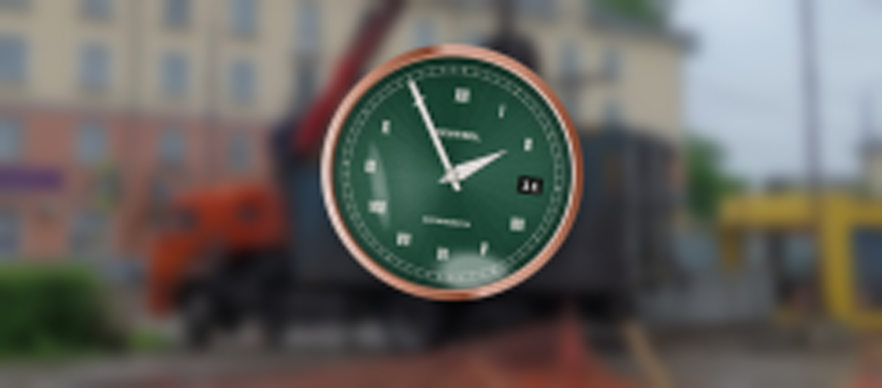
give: {"hour": 1, "minute": 55}
